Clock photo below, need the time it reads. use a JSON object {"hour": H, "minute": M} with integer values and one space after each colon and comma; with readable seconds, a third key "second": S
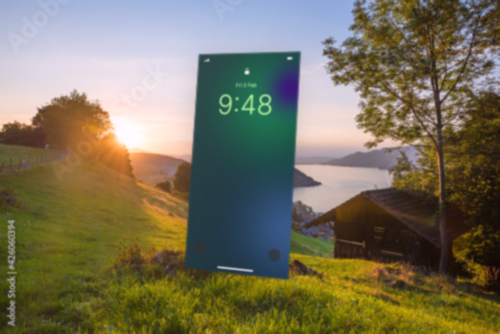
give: {"hour": 9, "minute": 48}
